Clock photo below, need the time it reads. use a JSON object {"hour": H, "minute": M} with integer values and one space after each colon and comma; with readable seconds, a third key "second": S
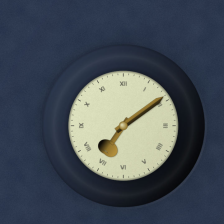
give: {"hour": 7, "minute": 9}
